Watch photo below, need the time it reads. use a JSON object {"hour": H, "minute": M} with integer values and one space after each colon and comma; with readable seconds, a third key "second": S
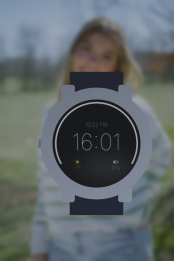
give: {"hour": 16, "minute": 1}
